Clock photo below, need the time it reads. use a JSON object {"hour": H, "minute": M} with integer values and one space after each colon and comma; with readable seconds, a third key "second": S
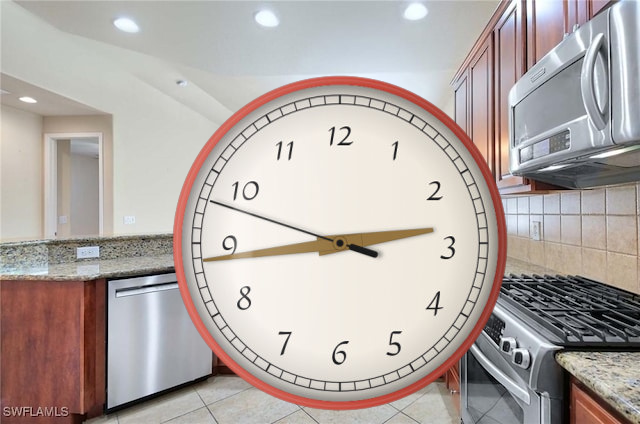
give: {"hour": 2, "minute": 43, "second": 48}
